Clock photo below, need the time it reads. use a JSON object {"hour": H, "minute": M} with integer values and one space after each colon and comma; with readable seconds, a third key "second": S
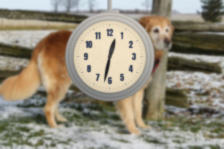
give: {"hour": 12, "minute": 32}
